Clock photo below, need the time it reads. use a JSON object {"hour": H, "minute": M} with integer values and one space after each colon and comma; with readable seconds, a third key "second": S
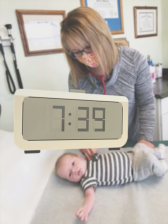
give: {"hour": 7, "minute": 39}
